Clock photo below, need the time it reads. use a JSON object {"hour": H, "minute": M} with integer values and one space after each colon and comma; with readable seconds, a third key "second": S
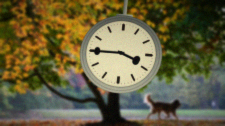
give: {"hour": 3, "minute": 45}
